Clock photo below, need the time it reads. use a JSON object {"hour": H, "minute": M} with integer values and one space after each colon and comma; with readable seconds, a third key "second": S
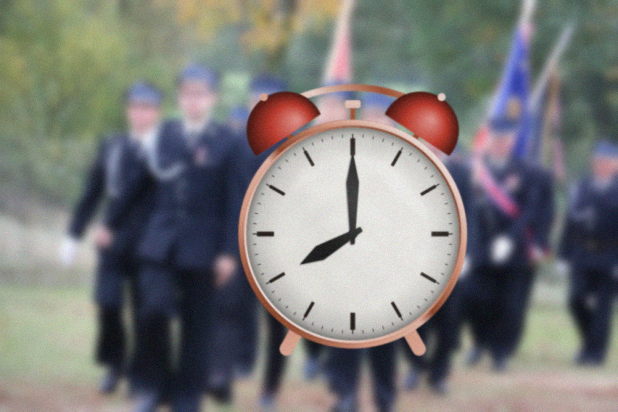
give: {"hour": 8, "minute": 0}
